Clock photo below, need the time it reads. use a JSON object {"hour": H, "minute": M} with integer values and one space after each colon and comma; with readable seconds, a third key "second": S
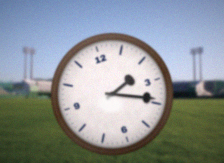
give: {"hour": 2, "minute": 19}
